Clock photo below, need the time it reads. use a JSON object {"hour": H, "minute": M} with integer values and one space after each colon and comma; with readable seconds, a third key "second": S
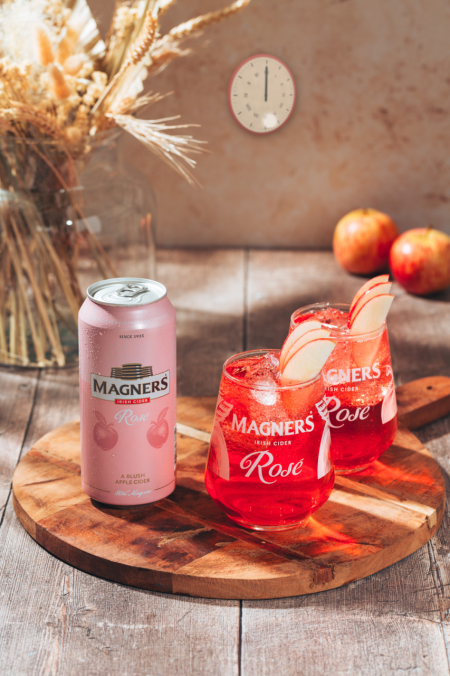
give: {"hour": 12, "minute": 0}
